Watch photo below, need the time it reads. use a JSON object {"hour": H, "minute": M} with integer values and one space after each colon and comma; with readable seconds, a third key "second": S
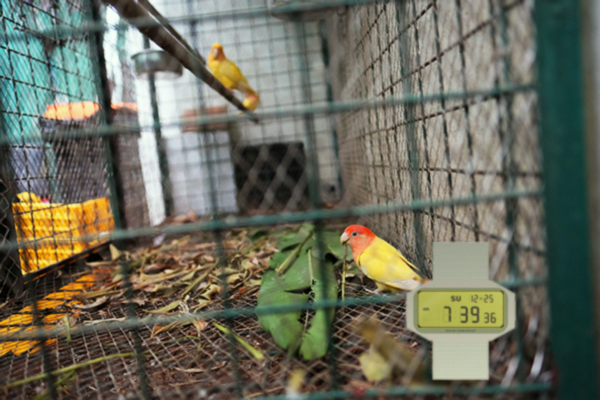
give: {"hour": 7, "minute": 39, "second": 36}
